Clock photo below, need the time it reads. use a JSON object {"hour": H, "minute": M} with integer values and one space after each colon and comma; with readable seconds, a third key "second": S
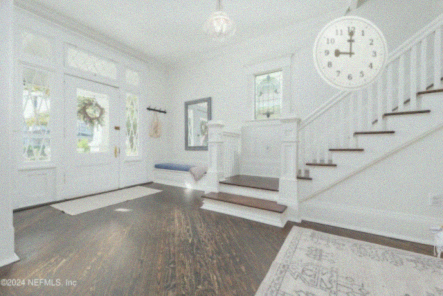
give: {"hour": 9, "minute": 0}
